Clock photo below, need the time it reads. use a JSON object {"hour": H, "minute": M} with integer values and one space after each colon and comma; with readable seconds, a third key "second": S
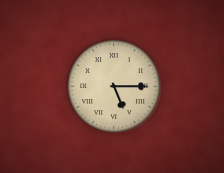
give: {"hour": 5, "minute": 15}
